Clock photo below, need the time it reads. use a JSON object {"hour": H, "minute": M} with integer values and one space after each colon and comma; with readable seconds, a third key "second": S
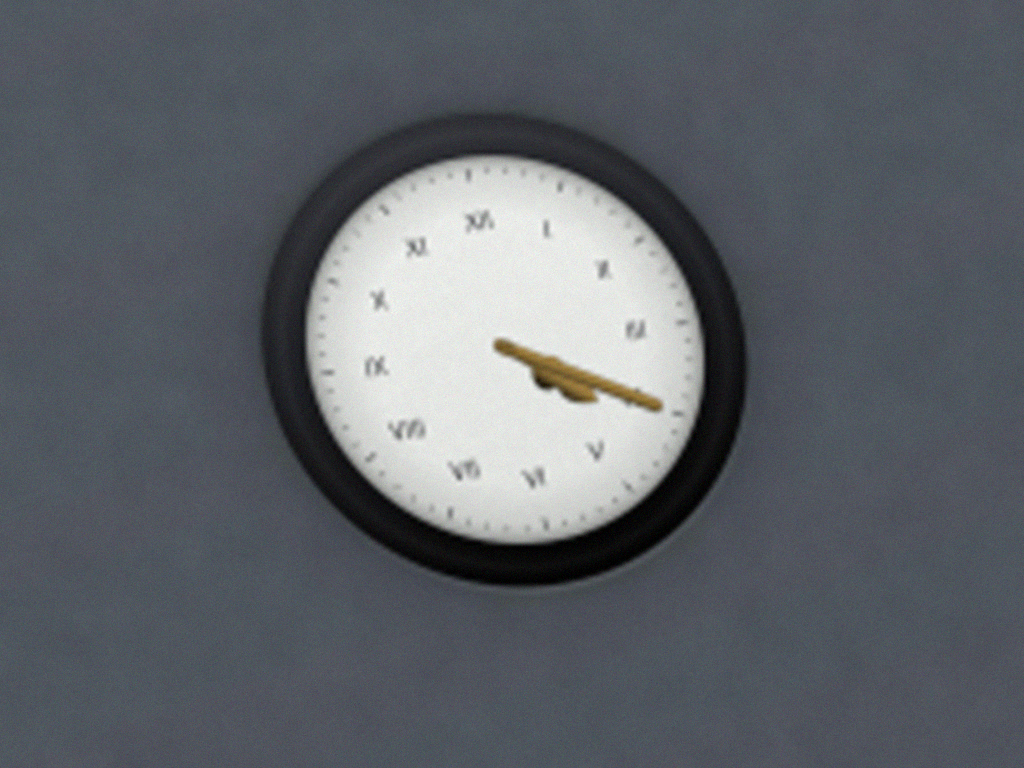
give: {"hour": 4, "minute": 20}
